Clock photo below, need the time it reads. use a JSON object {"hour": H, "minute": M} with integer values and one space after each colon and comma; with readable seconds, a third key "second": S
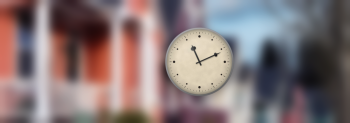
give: {"hour": 11, "minute": 11}
